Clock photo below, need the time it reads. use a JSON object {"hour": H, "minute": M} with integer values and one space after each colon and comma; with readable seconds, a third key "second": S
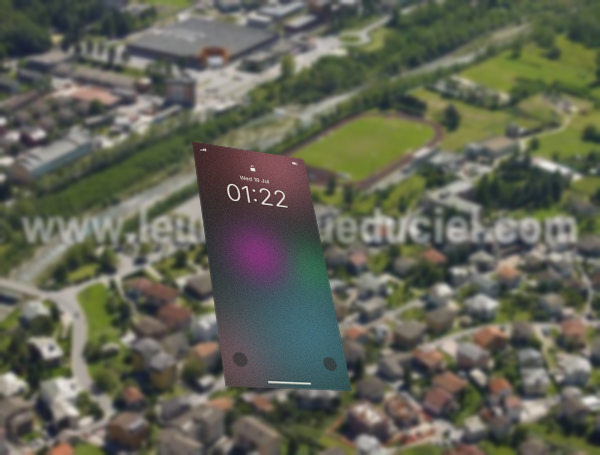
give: {"hour": 1, "minute": 22}
